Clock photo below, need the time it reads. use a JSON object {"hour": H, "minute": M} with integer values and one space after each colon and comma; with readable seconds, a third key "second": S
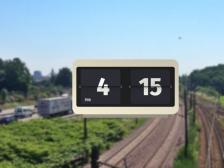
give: {"hour": 4, "minute": 15}
